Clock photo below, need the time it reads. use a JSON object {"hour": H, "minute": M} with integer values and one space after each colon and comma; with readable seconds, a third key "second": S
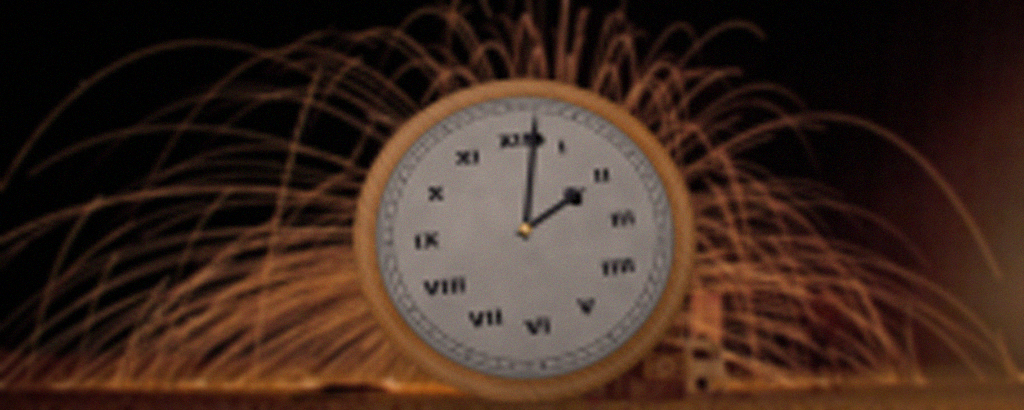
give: {"hour": 2, "minute": 2}
